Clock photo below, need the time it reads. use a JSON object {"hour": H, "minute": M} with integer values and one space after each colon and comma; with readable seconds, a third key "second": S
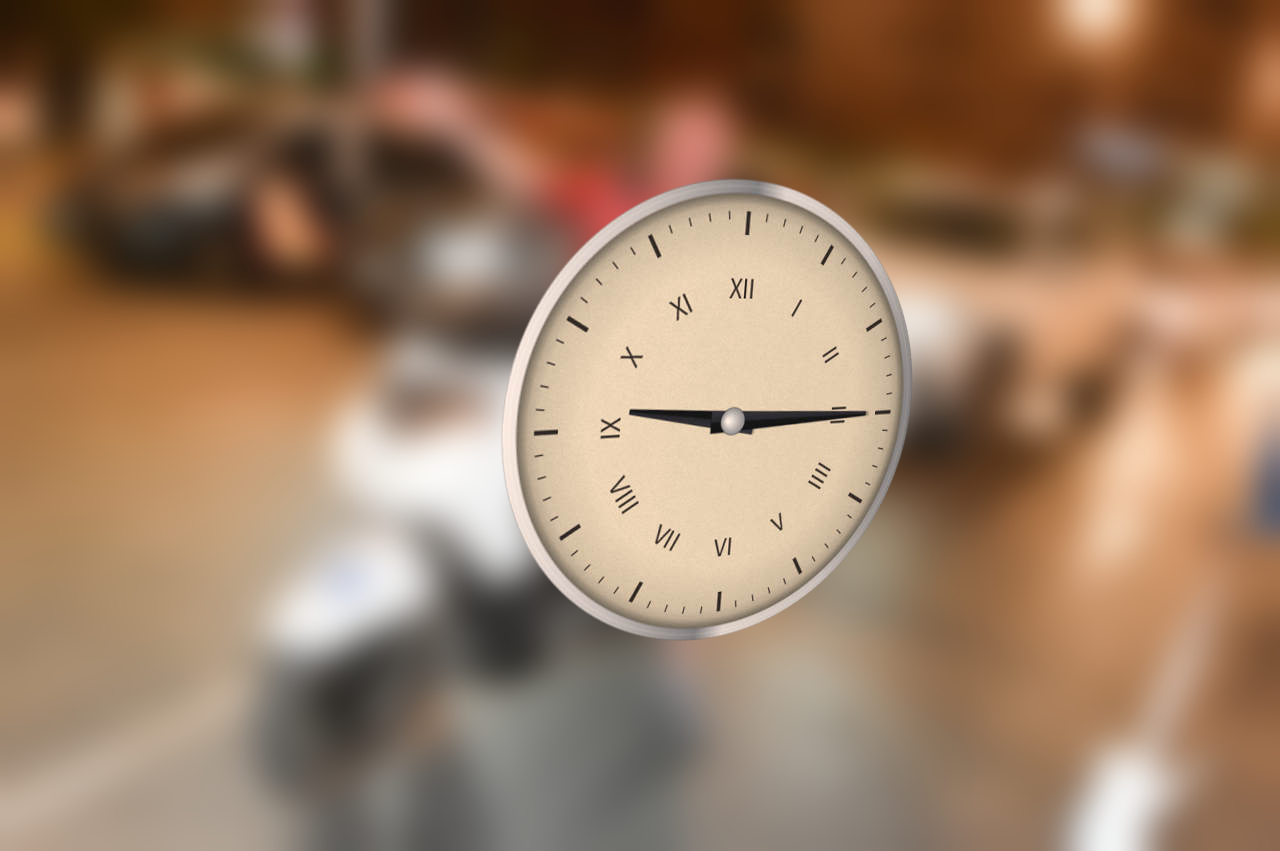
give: {"hour": 9, "minute": 15}
